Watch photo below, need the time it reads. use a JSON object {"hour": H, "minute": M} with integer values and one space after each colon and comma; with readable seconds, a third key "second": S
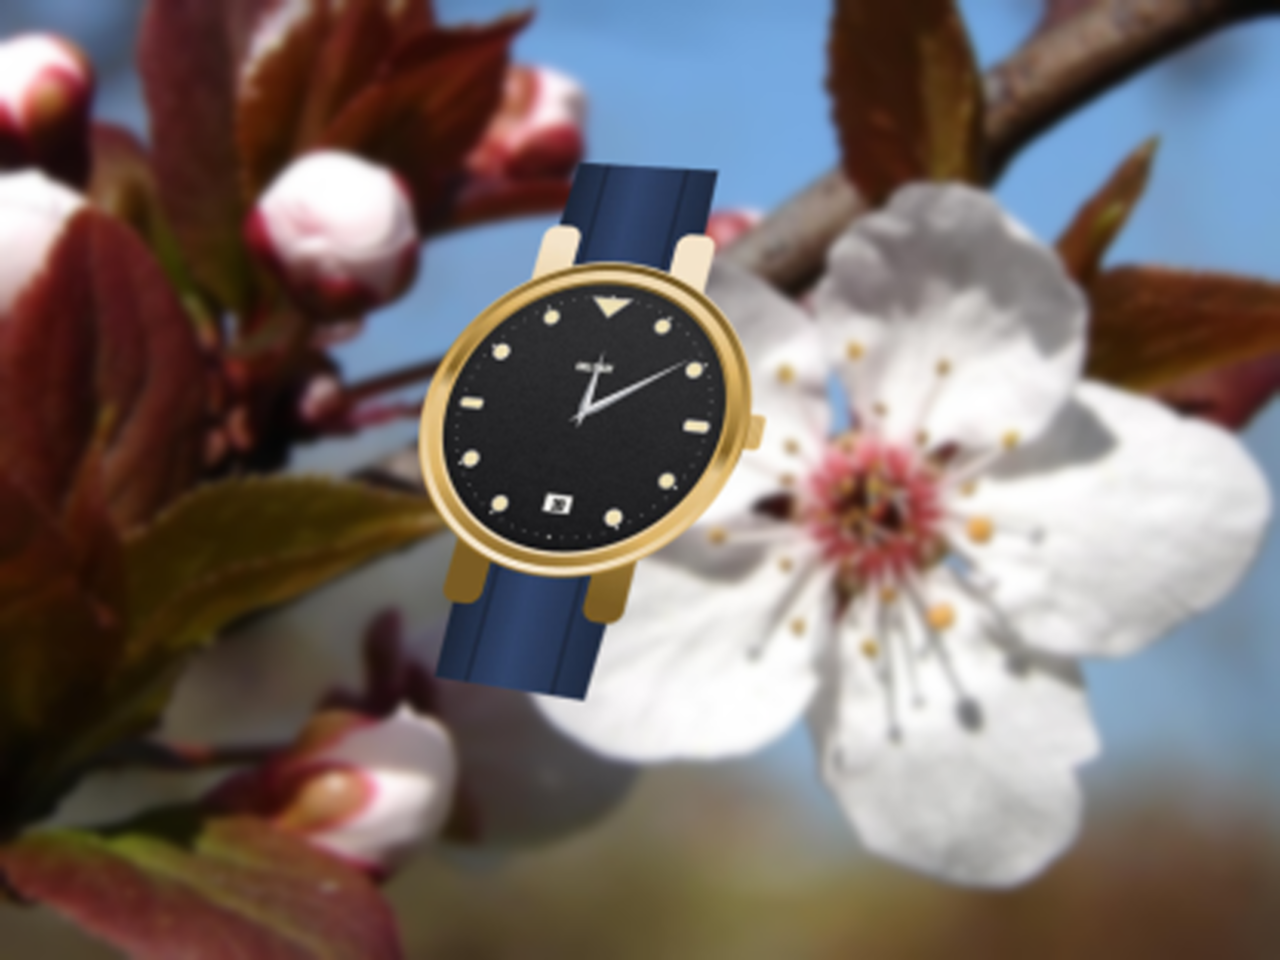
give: {"hour": 12, "minute": 9}
